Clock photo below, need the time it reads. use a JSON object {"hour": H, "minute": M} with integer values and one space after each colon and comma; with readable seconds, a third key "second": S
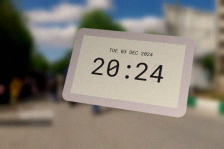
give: {"hour": 20, "minute": 24}
